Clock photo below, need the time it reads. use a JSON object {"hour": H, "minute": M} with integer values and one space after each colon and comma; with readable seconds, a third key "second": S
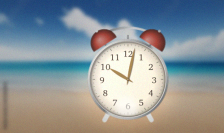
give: {"hour": 10, "minute": 2}
